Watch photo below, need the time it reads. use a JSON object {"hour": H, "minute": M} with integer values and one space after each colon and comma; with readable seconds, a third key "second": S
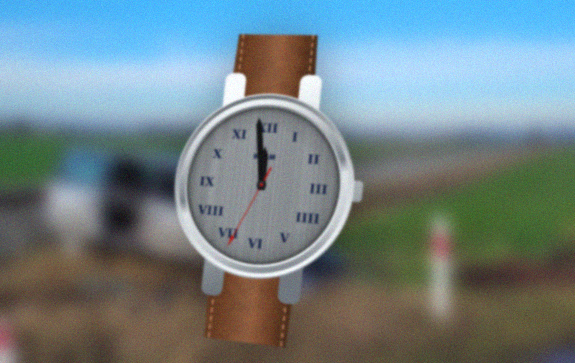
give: {"hour": 11, "minute": 58, "second": 34}
